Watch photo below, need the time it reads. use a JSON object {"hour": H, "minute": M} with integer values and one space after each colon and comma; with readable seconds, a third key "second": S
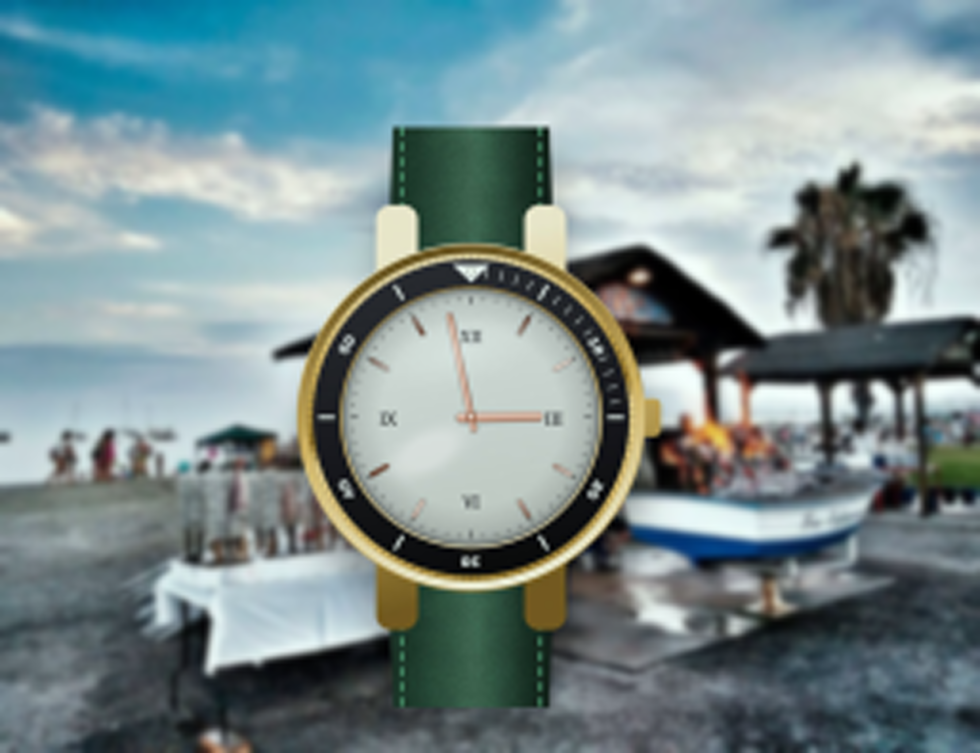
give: {"hour": 2, "minute": 58}
